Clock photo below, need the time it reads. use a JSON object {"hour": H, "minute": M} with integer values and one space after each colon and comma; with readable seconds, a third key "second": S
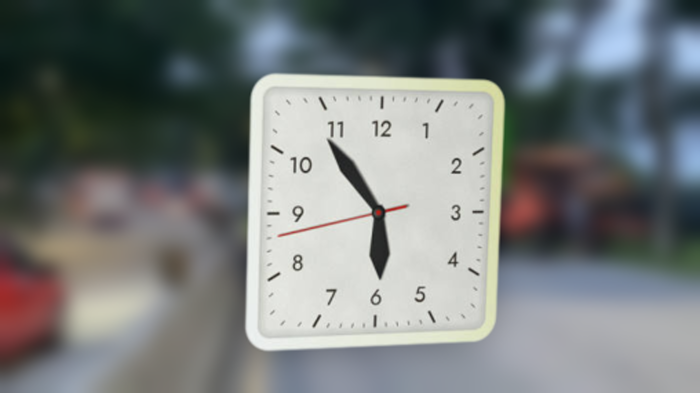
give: {"hour": 5, "minute": 53, "second": 43}
